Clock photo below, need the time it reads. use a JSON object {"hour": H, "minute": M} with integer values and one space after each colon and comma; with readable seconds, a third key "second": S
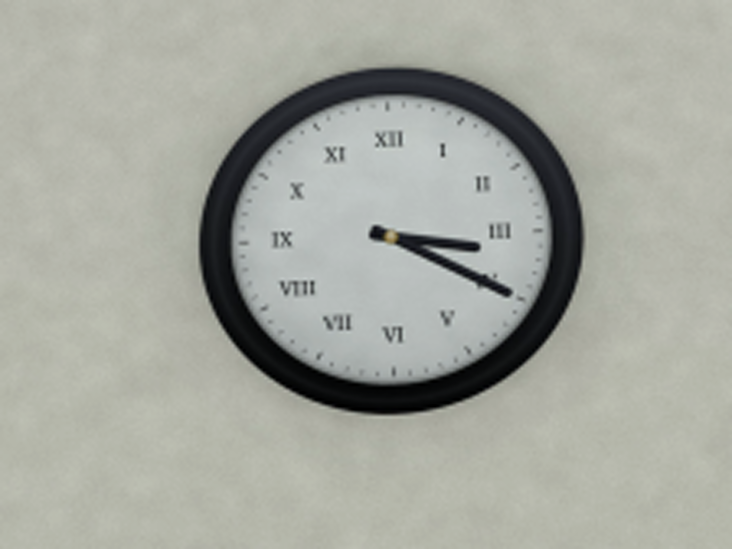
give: {"hour": 3, "minute": 20}
